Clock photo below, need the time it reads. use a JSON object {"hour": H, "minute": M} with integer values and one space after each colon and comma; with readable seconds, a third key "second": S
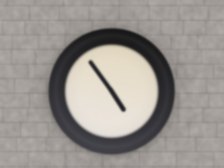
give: {"hour": 4, "minute": 54}
